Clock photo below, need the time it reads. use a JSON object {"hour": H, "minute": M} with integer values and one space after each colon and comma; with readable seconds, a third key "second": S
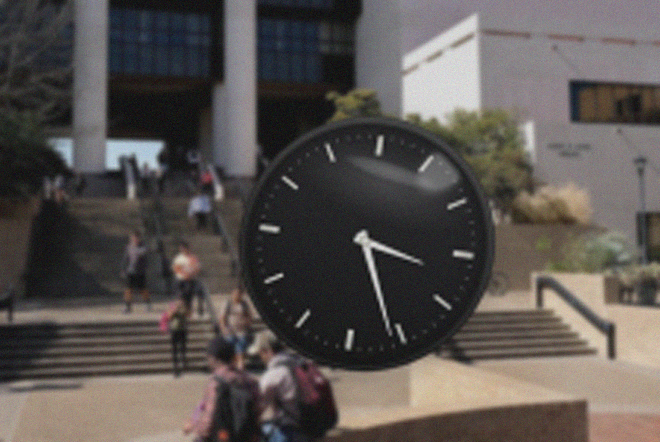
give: {"hour": 3, "minute": 26}
